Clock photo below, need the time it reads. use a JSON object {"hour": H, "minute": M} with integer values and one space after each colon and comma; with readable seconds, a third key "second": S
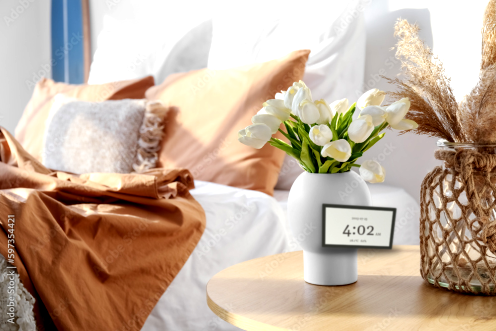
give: {"hour": 4, "minute": 2}
